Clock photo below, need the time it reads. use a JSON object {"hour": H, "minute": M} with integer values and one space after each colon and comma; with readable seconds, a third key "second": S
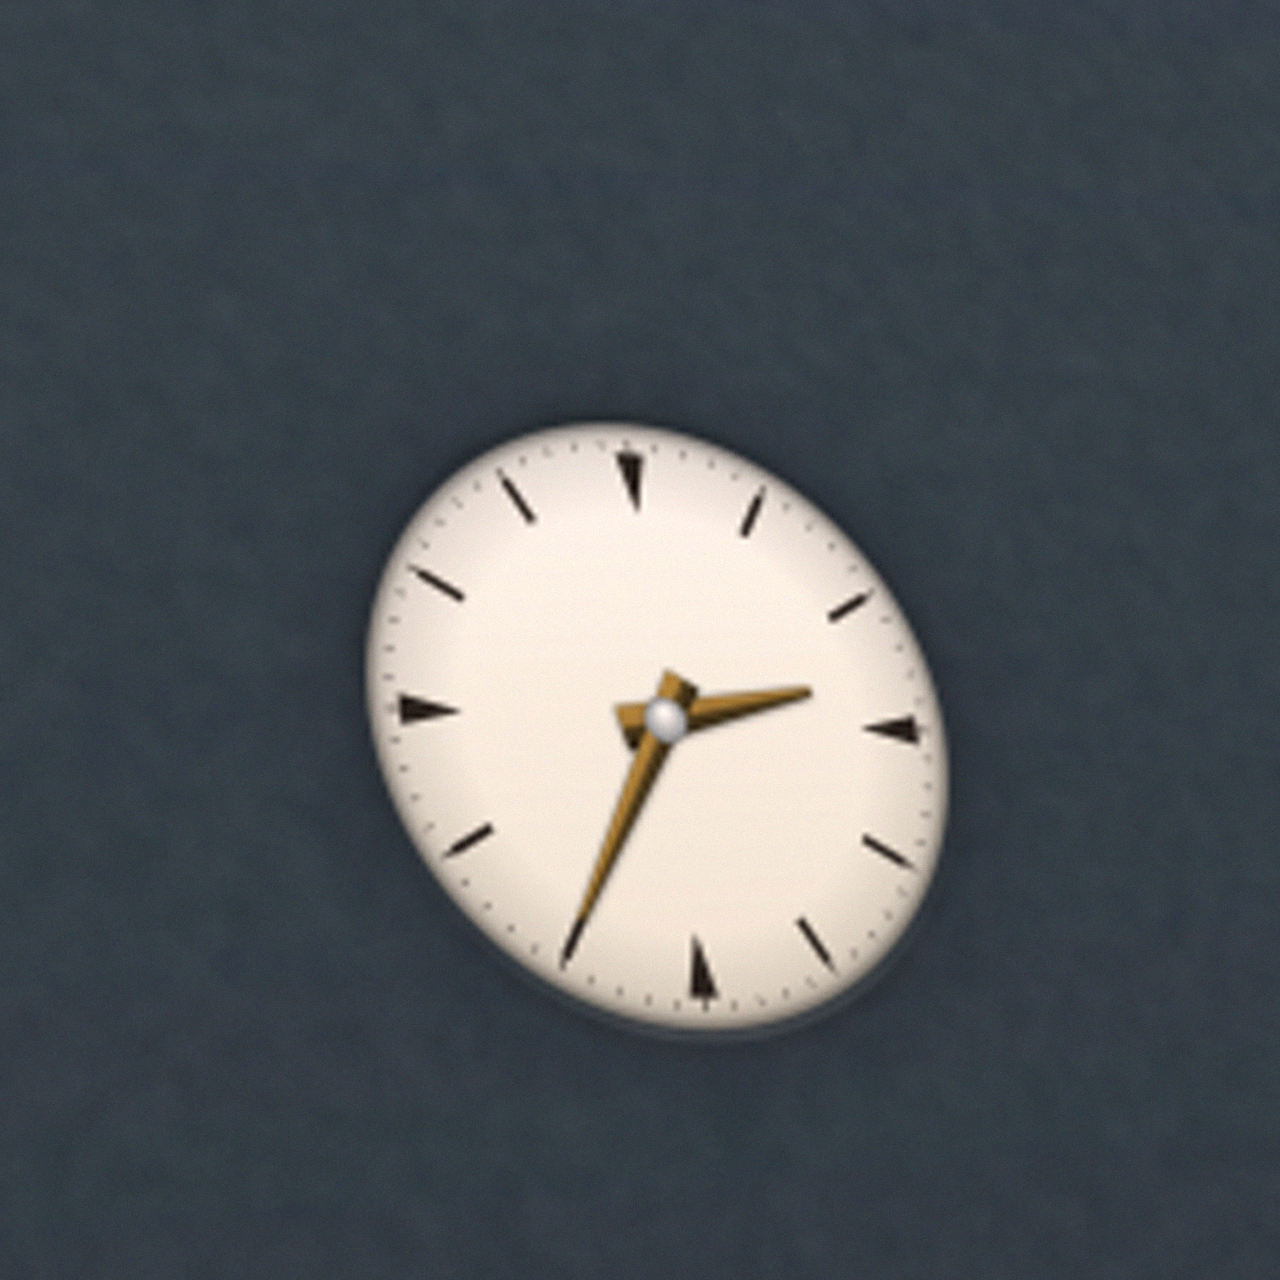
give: {"hour": 2, "minute": 35}
